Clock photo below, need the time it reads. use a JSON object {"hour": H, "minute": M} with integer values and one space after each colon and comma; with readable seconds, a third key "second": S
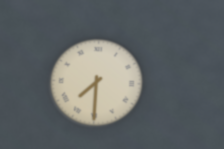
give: {"hour": 7, "minute": 30}
